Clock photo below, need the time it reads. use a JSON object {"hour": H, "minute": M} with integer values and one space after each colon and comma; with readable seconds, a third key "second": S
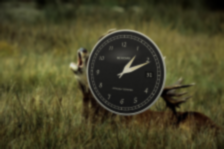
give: {"hour": 1, "minute": 11}
